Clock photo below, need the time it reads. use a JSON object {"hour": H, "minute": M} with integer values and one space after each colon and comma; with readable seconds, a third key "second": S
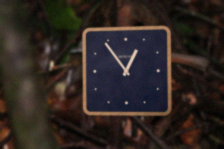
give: {"hour": 12, "minute": 54}
